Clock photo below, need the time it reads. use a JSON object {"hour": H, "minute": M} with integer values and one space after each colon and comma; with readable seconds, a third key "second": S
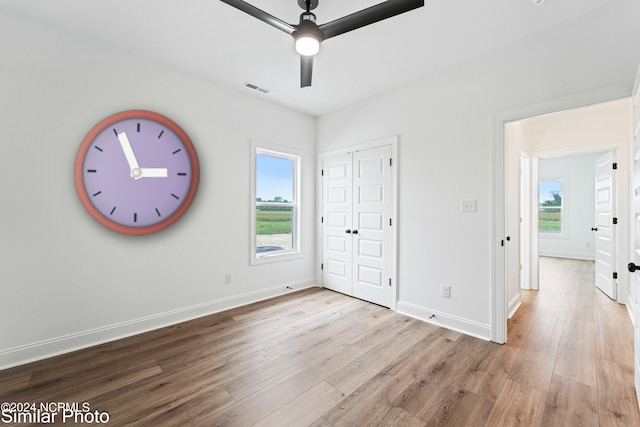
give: {"hour": 2, "minute": 56}
